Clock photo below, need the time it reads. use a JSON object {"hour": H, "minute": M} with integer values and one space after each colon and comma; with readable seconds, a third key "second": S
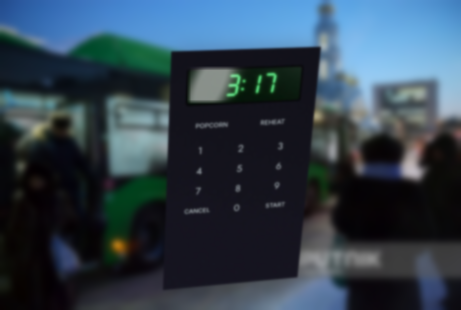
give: {"hour": 3, "minute": 17}
